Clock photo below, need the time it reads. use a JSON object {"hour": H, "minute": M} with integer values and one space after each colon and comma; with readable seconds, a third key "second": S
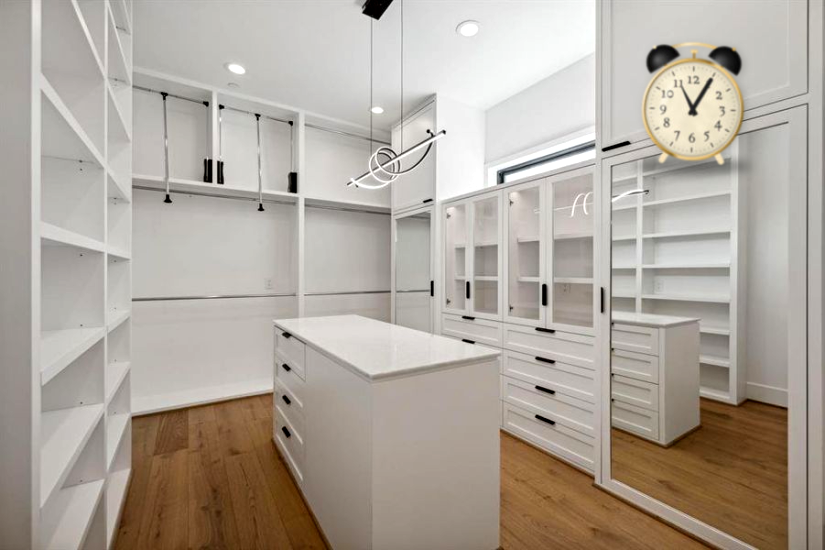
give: {"hour": 11, "minute": 5}
